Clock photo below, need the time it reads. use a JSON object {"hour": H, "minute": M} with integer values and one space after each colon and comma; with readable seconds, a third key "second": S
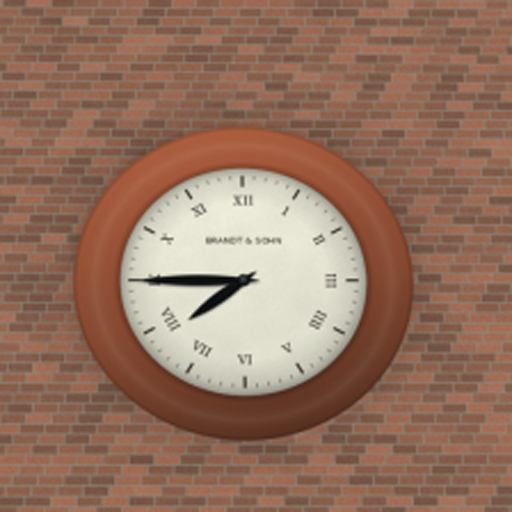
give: {"hour": 7, "minute": 45}
